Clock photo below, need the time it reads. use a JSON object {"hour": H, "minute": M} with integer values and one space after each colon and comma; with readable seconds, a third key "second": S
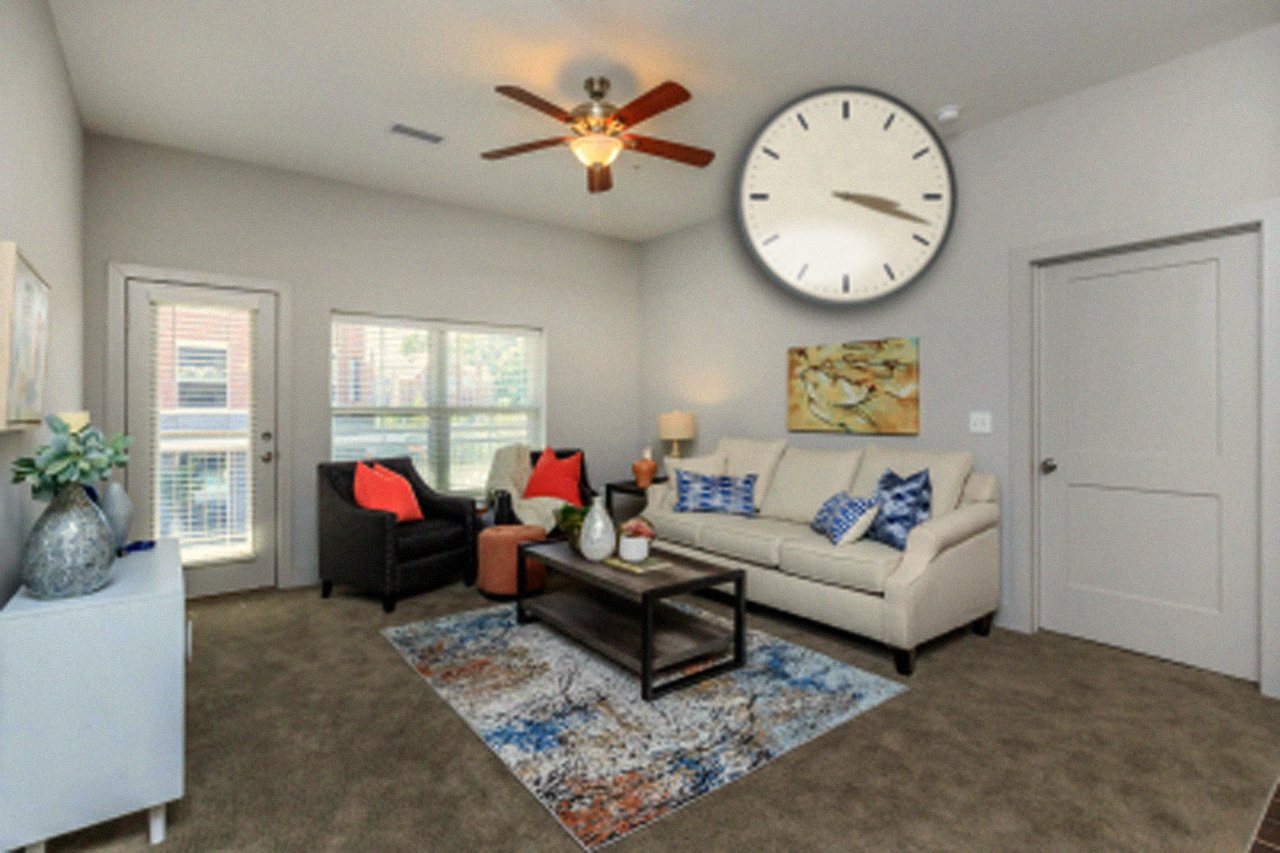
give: {"hour": 3, "minute": 18}
